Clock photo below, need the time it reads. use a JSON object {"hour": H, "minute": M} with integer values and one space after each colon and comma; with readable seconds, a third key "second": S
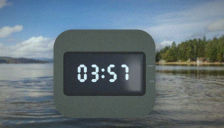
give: {"hour": 3, "minute": 57}
